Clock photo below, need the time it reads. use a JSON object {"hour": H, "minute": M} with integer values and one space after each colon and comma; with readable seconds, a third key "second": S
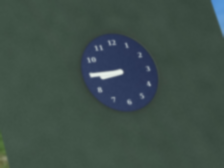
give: {"hour": 8, "minute": 45}
